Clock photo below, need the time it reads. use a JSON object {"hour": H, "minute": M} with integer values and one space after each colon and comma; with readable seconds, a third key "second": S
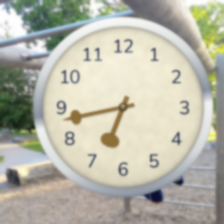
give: {"hour": 6, "minute": 43}
